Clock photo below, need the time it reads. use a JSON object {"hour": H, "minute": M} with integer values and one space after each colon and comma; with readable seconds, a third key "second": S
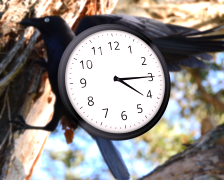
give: {"hour": 4, "minute": 15}
